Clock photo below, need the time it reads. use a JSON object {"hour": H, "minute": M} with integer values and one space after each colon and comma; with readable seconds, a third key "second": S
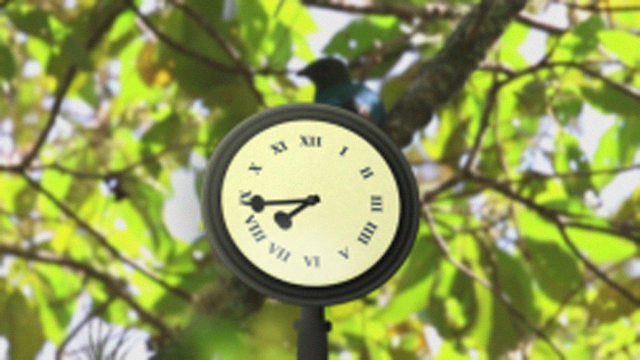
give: {"hour": 7, "minute": 44}
